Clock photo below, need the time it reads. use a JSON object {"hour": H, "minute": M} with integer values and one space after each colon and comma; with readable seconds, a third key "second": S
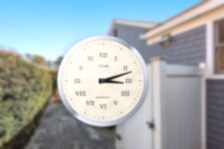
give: {"hour": 3, "minute": 12}
